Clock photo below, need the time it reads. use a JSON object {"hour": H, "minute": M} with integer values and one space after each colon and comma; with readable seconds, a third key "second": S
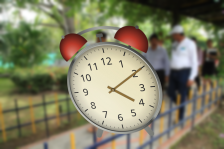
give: {"hour": 4, "minute": 10}
